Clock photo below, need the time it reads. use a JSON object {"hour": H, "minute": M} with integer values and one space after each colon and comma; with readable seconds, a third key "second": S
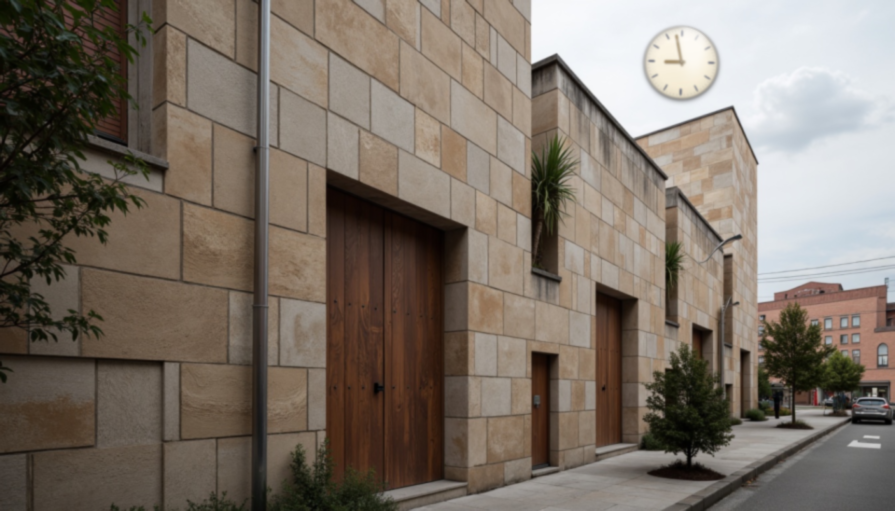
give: {"hour": 8, "minute": 58}
